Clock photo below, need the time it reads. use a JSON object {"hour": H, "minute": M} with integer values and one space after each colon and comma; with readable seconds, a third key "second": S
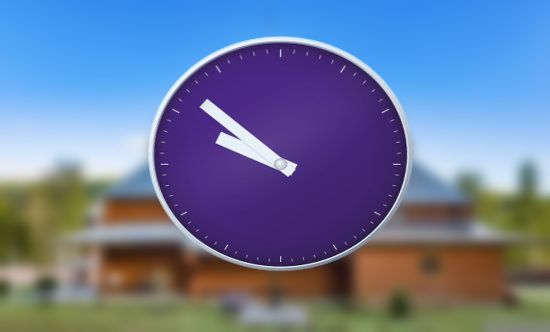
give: {"hour": 9, "minute": 52}
